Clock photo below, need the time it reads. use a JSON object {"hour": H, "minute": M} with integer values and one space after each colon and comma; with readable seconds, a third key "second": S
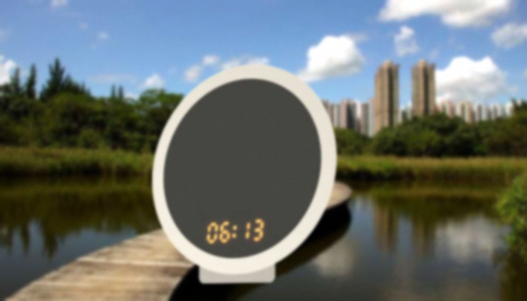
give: {"hour": 6, "minute": 13}
